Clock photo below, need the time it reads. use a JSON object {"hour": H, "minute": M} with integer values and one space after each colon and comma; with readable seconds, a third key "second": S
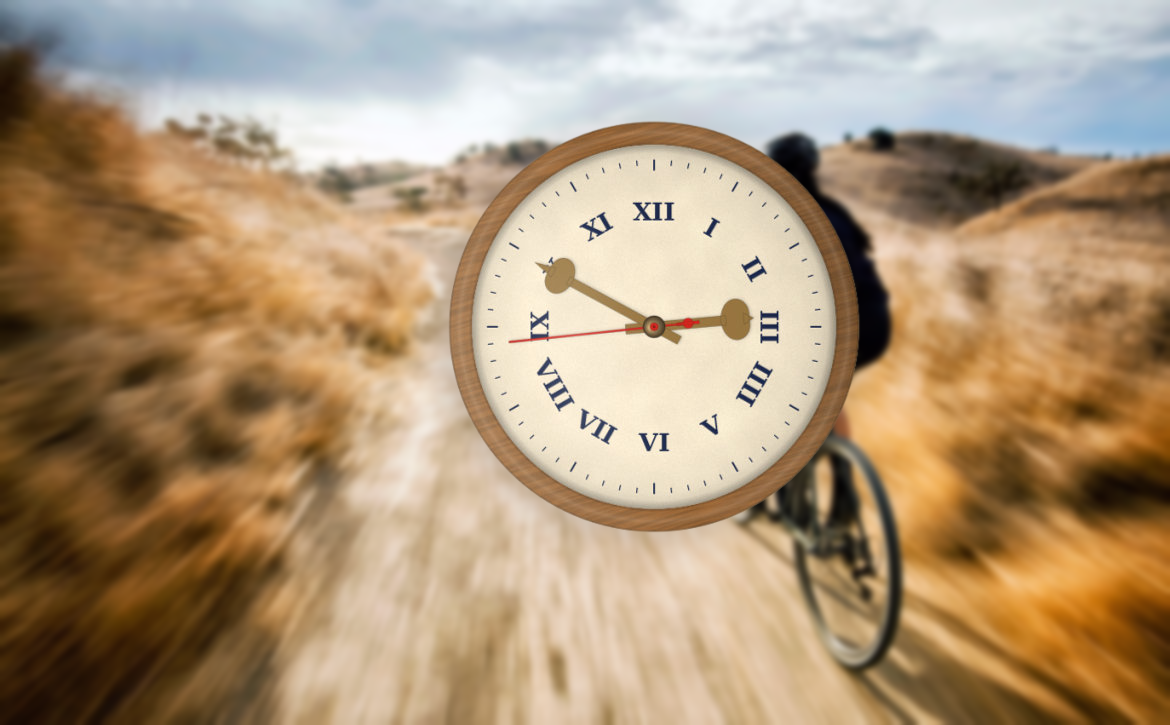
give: {"hour": 2, "minute": 49, "second": 44}
